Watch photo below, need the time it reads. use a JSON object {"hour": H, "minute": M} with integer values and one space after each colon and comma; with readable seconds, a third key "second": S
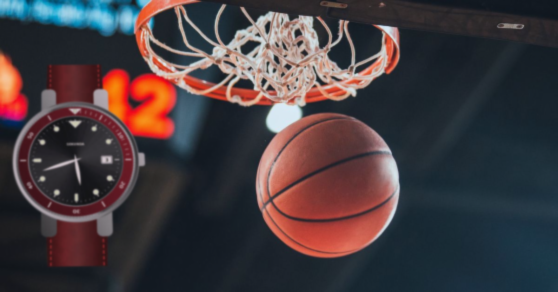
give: {"hour": 5, "minute": 42}
